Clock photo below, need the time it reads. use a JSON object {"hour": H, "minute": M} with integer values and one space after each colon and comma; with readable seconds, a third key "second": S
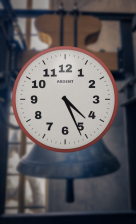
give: {"hour": 4, "minute": 26}
